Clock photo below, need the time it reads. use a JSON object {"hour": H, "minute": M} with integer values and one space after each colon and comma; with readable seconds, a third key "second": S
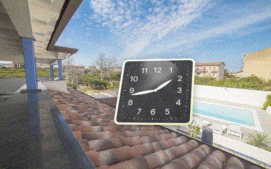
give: {"hour": 1, "minute": 43}
